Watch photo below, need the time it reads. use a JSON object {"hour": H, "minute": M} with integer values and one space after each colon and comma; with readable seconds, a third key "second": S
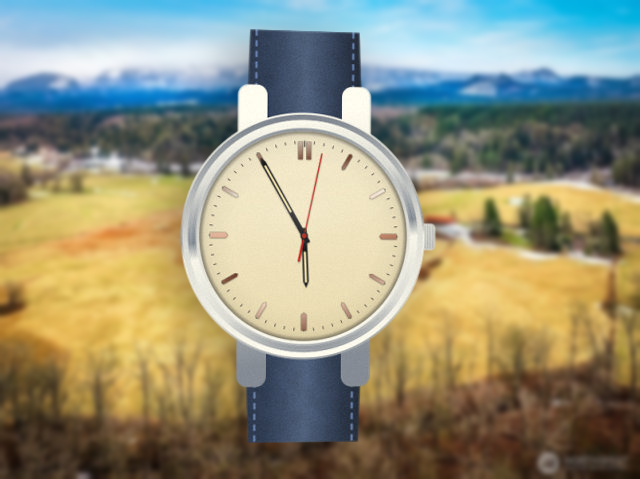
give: {"hour": 5, "minute": 55, "second": 2}
